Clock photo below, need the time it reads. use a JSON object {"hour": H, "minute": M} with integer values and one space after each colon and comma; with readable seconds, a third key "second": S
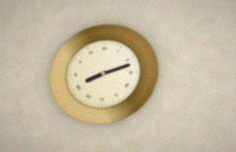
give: {"hour": 8, "minute": 12}
